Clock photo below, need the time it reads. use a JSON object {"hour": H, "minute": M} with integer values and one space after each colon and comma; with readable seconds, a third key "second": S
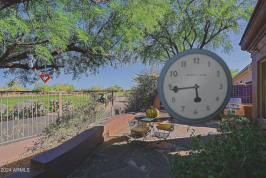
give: {"hour": 5, "minute": 44}
